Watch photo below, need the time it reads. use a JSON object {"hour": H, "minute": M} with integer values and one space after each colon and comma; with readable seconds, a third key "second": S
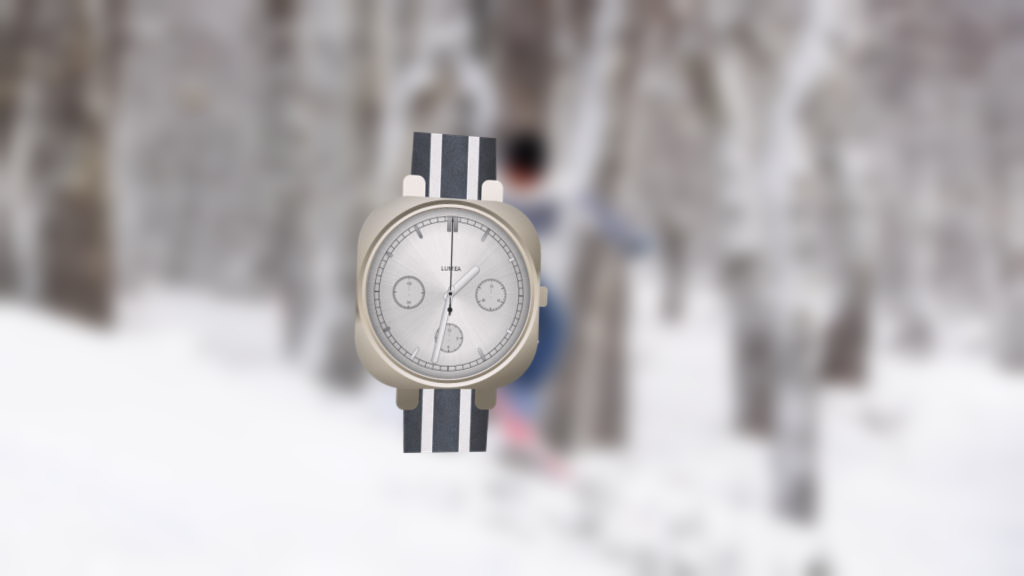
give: {"hour": 1, "minute": 32}
